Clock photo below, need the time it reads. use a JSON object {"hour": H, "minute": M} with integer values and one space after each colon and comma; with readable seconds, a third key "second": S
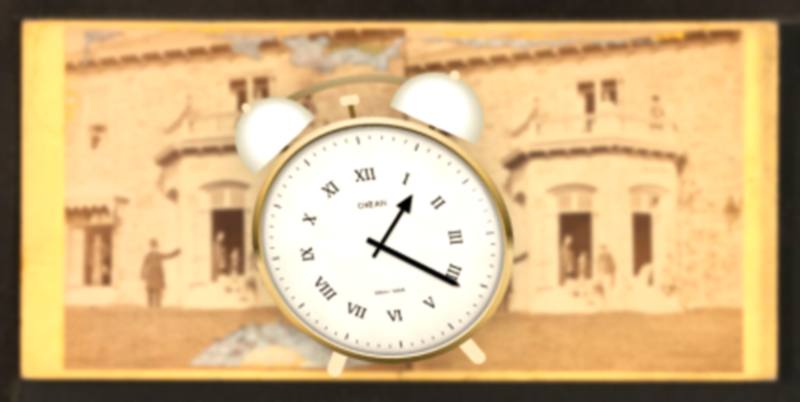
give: {"hour": 1, "minute": 21}
